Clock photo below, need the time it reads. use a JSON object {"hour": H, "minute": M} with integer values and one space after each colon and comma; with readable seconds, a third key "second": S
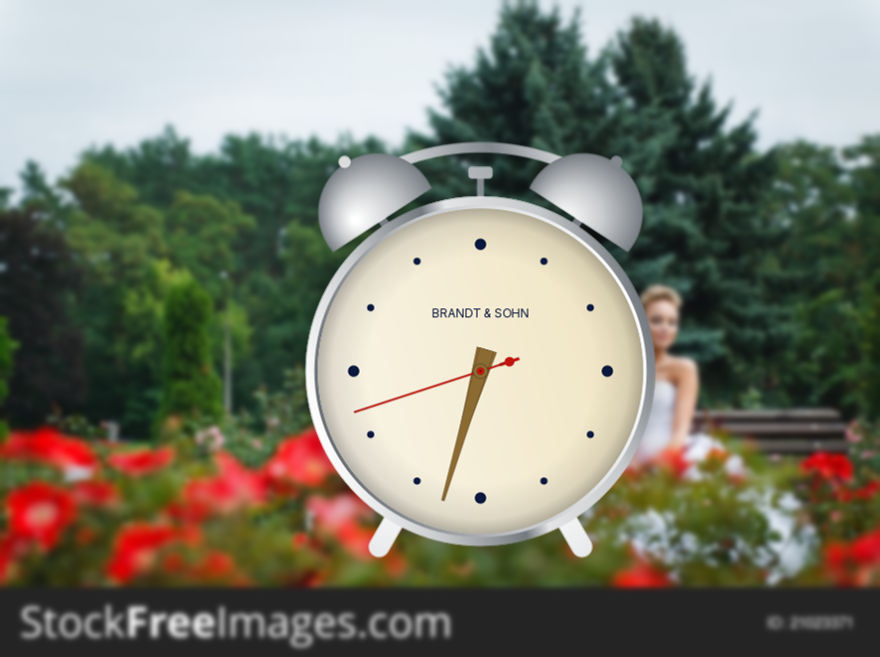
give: {"hour": 6, "minute": 32, "second": 42}
